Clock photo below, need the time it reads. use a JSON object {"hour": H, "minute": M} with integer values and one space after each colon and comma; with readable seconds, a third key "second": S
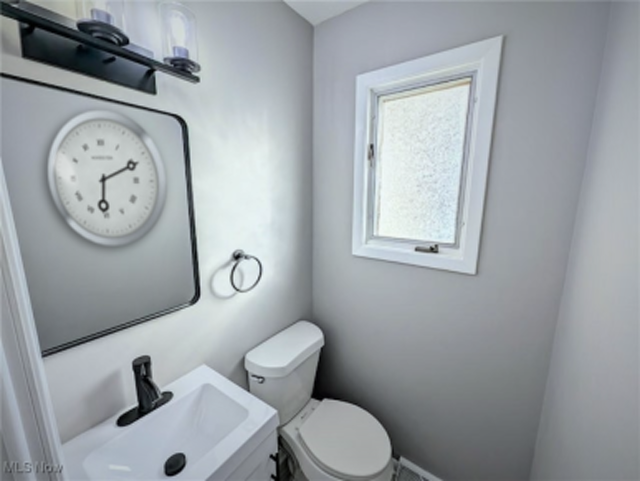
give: {"hour": 6, "minute": 11}
